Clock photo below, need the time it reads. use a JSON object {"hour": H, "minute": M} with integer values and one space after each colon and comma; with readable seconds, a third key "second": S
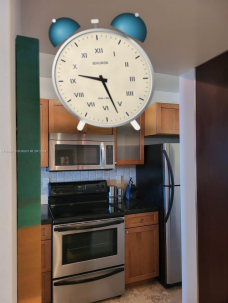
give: {"hour": 9, "minute": 27}
